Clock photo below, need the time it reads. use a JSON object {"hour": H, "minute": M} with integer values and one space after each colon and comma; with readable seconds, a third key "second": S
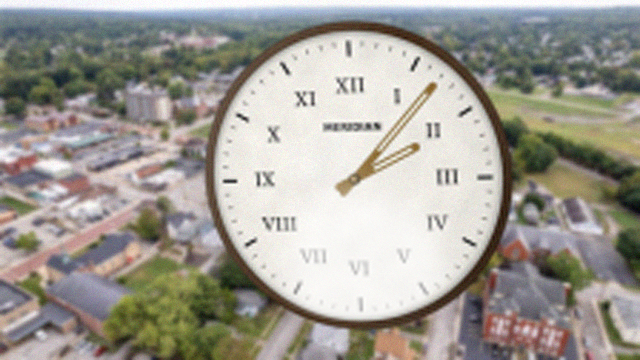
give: {"hour": 2, "minute": 7}
